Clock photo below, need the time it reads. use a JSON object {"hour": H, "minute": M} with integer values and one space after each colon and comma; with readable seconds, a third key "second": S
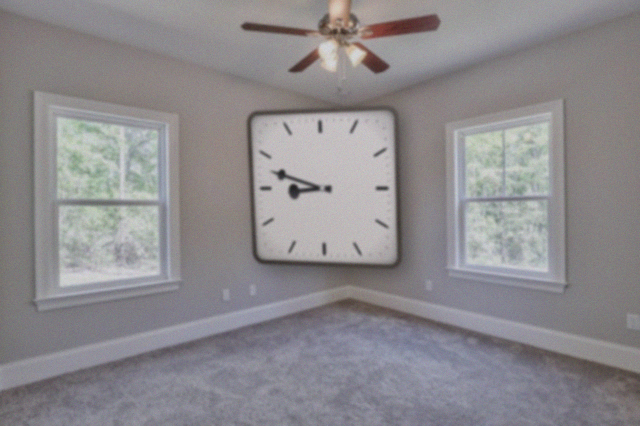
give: {"hour": 8, "minute": 48}
